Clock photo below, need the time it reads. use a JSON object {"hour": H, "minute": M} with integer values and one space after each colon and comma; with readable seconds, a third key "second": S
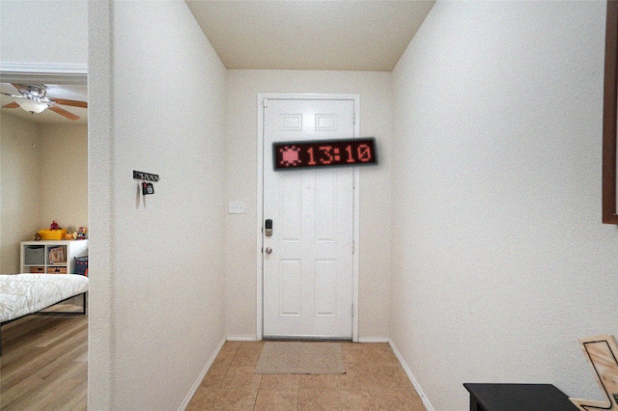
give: {"hour": 13, "minute": 10}
